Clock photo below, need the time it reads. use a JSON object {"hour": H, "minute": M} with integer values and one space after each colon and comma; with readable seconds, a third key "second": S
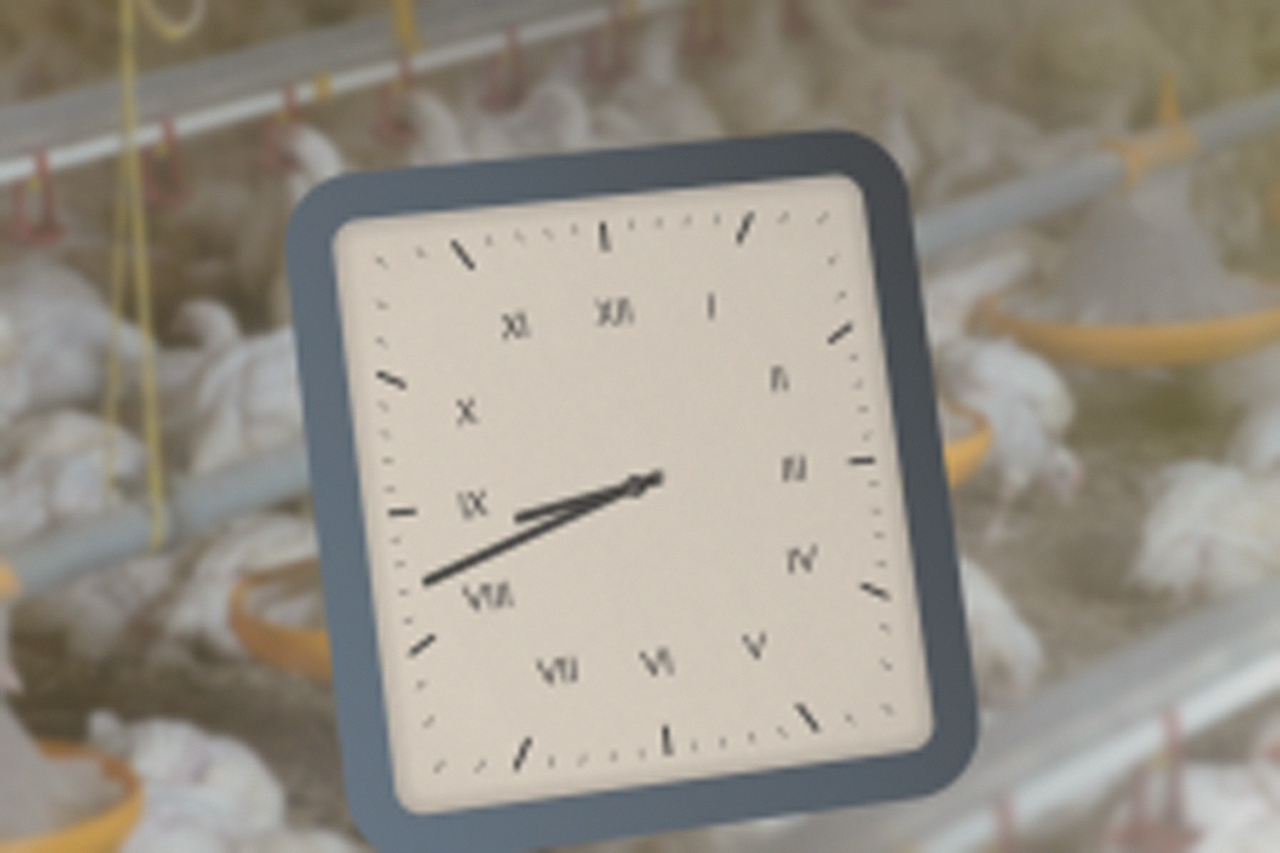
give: {"hour": 8, "minute": 42}
